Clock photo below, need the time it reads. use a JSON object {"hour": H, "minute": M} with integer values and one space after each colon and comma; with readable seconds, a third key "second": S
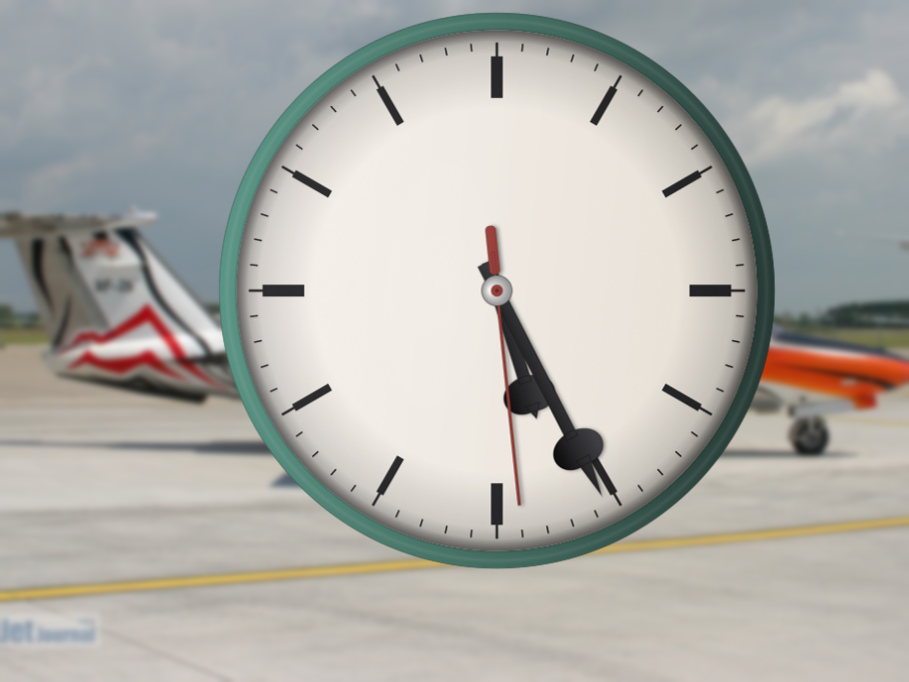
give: {"hour": 5, "minute": 25, "second": 29}
